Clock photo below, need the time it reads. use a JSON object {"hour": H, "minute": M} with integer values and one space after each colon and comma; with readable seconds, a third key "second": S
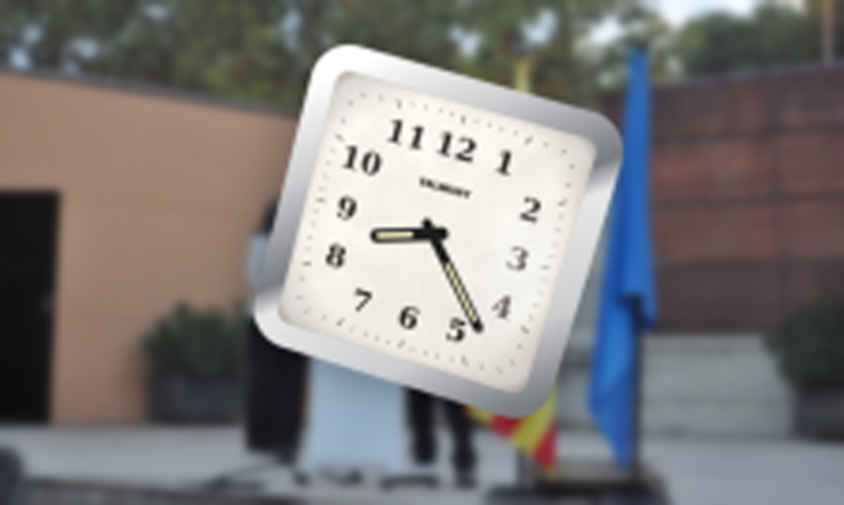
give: {"hour": 8, "minute": 23}
